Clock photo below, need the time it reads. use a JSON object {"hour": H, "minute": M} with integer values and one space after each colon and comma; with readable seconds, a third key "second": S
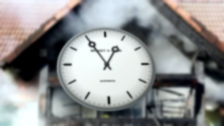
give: {"hour": 12, "minute": 55}
